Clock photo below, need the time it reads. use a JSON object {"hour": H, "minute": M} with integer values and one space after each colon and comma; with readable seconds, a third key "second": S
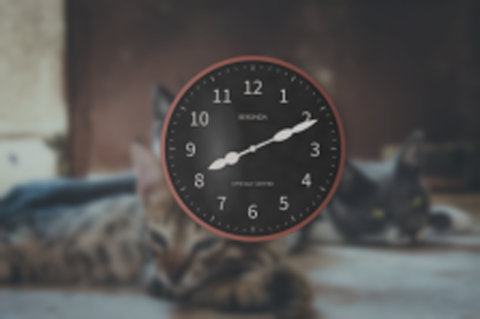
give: {"hour": 8, "minute": 11}
